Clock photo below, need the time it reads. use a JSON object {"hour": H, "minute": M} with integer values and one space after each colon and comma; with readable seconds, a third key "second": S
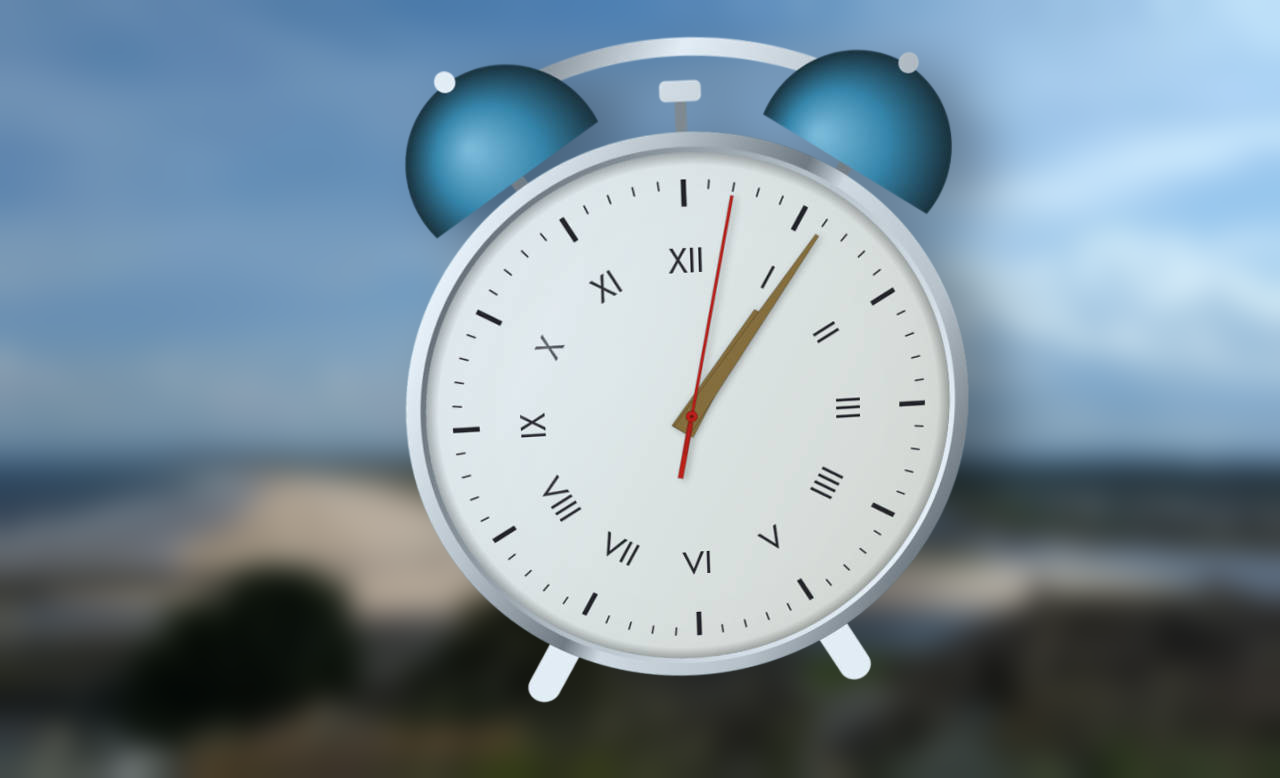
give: {"hour": 1, "minute": 6, "second": 2}
